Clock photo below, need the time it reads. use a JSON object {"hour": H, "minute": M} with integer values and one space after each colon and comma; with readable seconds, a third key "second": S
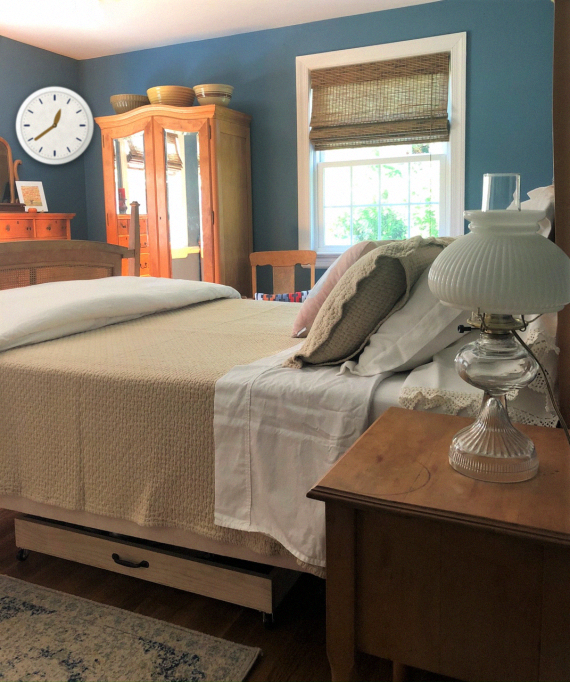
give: {"hour": 12, "minute": 39}
